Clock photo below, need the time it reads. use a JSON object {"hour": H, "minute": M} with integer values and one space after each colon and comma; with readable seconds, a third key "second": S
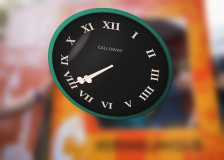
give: {"hour": 7, "minute": 39}
